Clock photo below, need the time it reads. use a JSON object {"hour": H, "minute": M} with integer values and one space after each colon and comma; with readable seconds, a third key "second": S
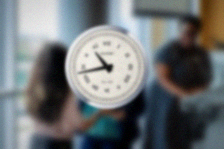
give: {"hour": 10, "minute": 43}
